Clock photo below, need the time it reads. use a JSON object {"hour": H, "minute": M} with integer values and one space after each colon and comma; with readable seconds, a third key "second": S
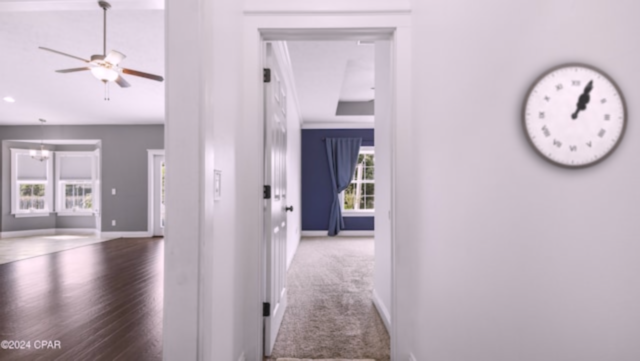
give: {"hour": 1, "minute": 4}
